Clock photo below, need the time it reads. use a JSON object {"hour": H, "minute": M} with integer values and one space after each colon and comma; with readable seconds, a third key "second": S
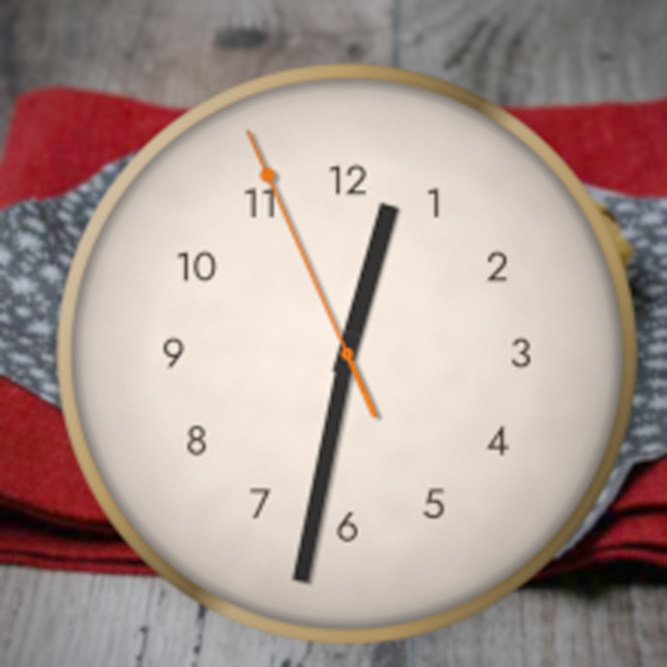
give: {"hour": 12, "minute": 31, "second": 56}
